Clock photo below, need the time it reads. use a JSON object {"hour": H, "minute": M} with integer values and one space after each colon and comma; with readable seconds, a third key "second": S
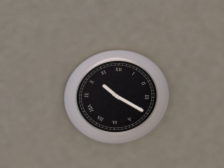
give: {"hour": 10, "minute": 20}
